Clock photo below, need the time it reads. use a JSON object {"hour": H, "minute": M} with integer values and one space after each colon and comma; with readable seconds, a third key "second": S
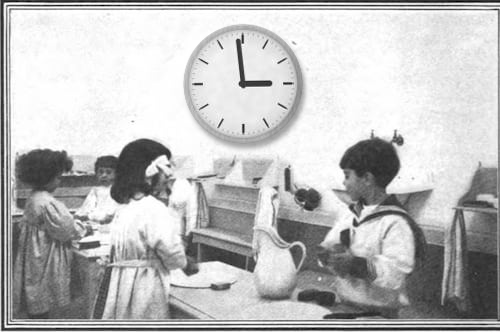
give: {"hour": 2, "minute": 59}
